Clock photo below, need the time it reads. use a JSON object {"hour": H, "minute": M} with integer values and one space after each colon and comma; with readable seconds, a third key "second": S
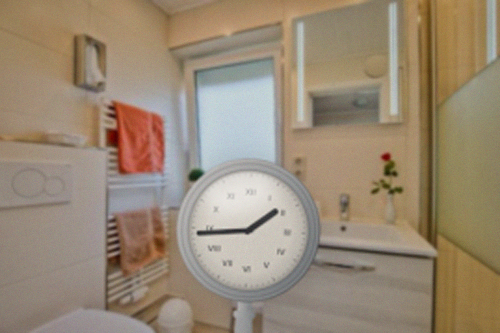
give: {"hour": 1, "minute": 44}
